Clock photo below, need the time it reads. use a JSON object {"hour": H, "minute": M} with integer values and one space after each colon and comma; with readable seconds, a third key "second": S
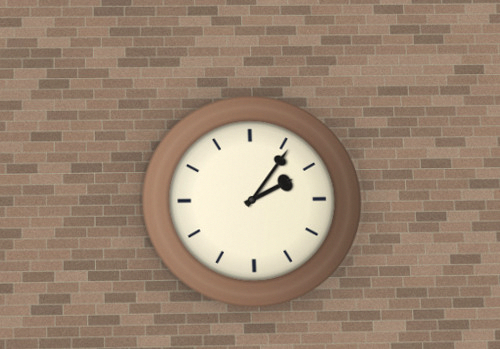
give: {"hour": 2, "minute": 6}
